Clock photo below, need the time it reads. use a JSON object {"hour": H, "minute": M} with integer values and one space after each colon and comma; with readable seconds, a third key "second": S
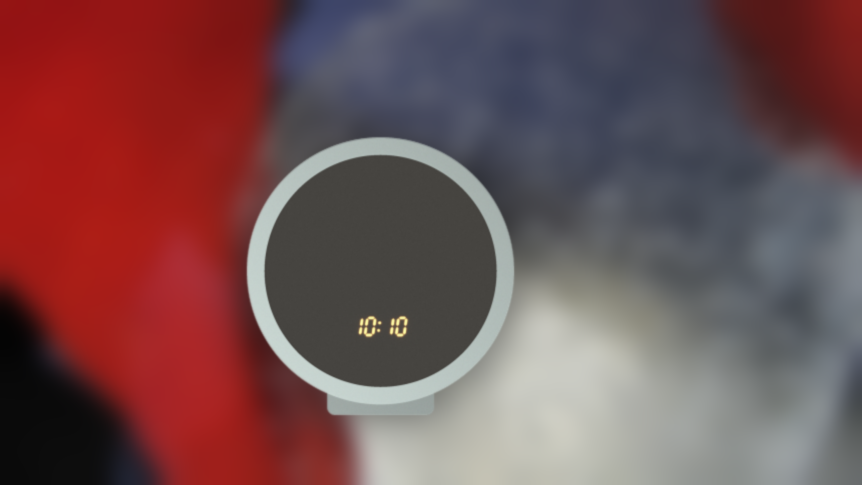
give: {"hour": 10, "minute": 10}
